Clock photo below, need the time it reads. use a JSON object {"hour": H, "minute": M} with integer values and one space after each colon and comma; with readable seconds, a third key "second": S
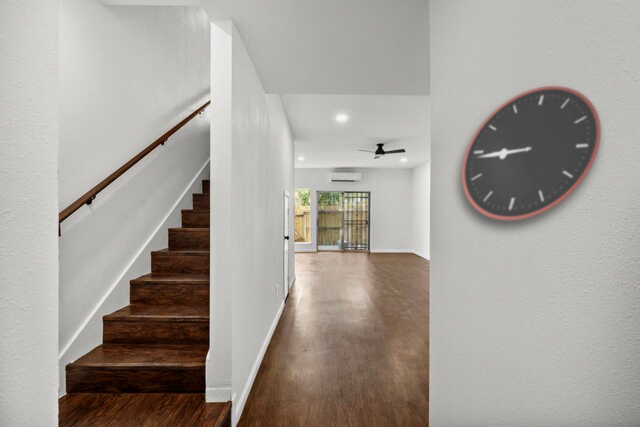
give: {"hour": 8, "minute": 44}
